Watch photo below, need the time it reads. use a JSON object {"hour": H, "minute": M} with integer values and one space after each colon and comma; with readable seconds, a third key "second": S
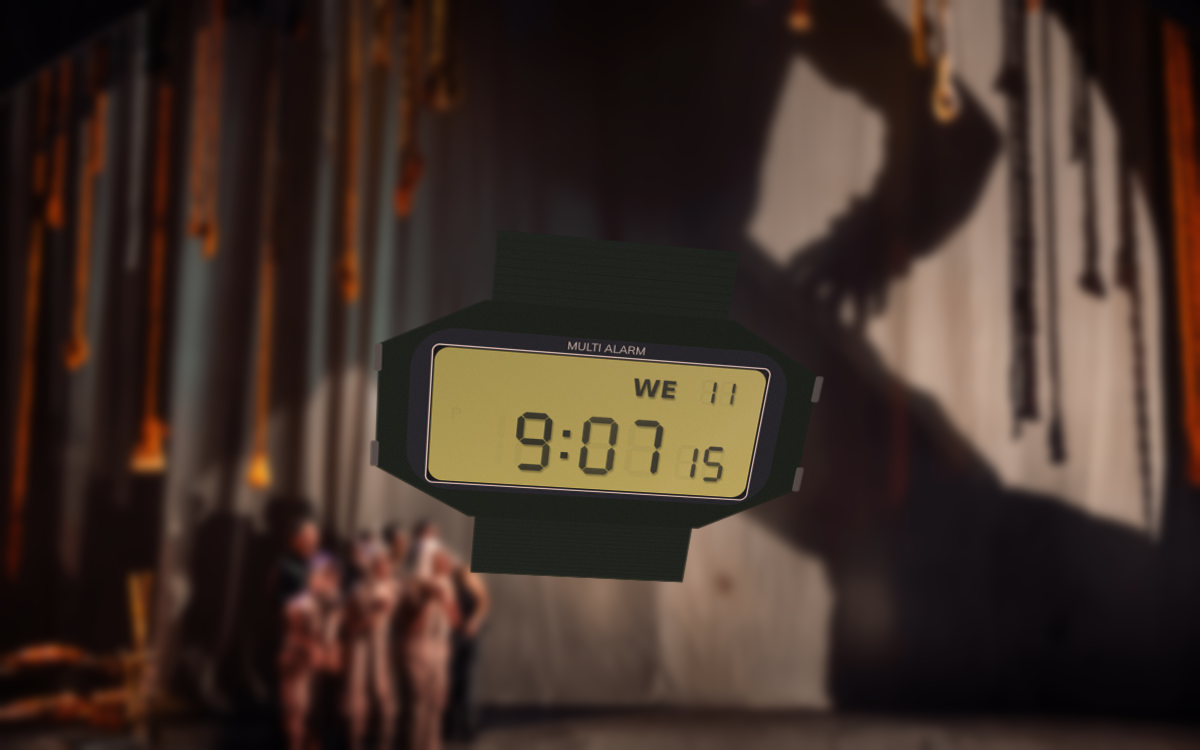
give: {"hour": 9, "minute": 7, "second": 15}
